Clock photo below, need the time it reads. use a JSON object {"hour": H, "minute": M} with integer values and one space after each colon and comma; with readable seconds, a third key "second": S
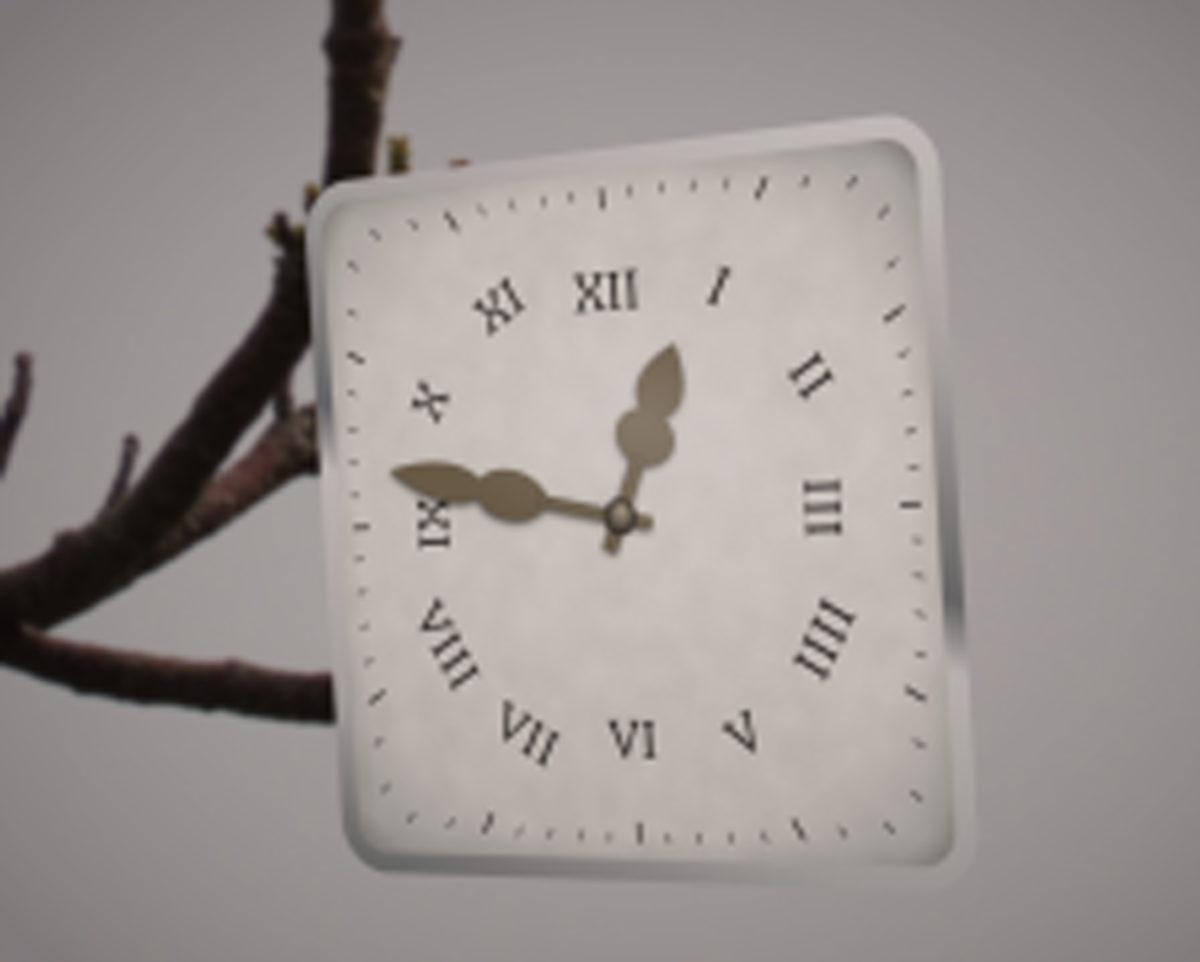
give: {"hour": 12, "minute": 47}
